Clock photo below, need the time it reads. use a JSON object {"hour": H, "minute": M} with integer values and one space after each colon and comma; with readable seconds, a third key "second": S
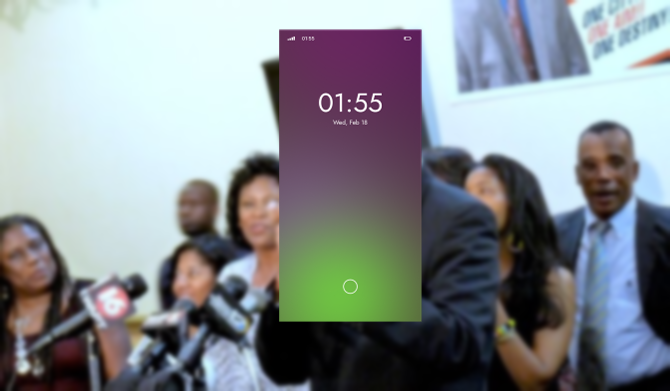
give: {"hour": 1, "minute": 55}
